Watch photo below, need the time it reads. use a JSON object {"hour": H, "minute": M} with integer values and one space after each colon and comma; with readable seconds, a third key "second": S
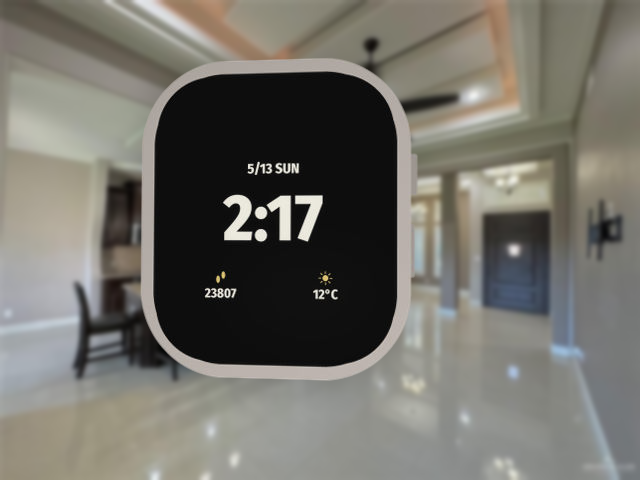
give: {"hour": 2, "minute": 17}
